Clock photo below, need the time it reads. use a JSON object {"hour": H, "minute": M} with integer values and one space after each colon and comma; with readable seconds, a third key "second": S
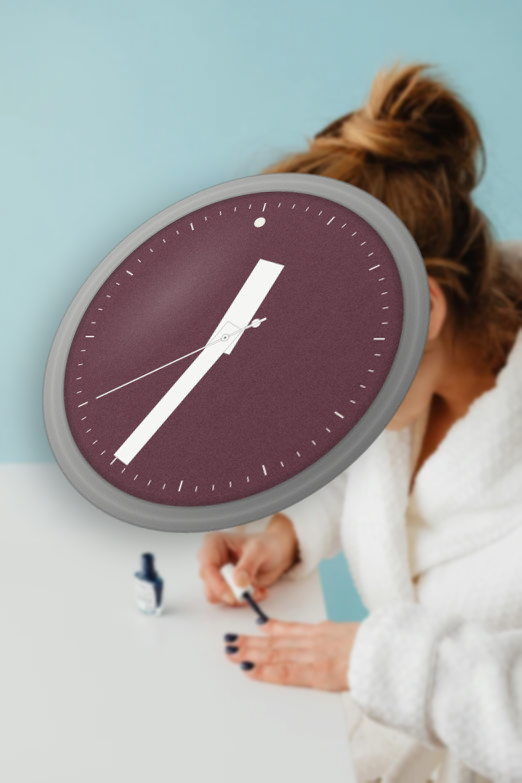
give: {"hour": 12, "minute": 34, "second": 40}
